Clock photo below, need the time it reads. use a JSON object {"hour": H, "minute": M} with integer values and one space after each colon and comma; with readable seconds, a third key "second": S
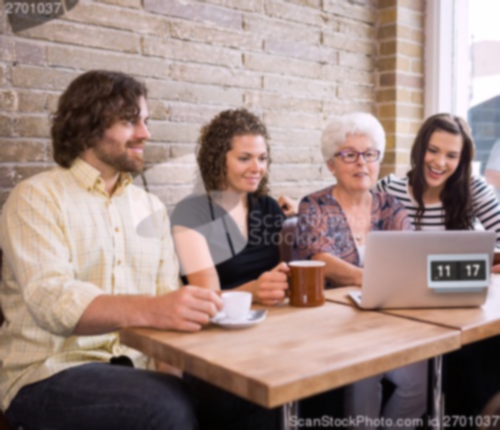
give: {"hour": 11, "minute": 17}
